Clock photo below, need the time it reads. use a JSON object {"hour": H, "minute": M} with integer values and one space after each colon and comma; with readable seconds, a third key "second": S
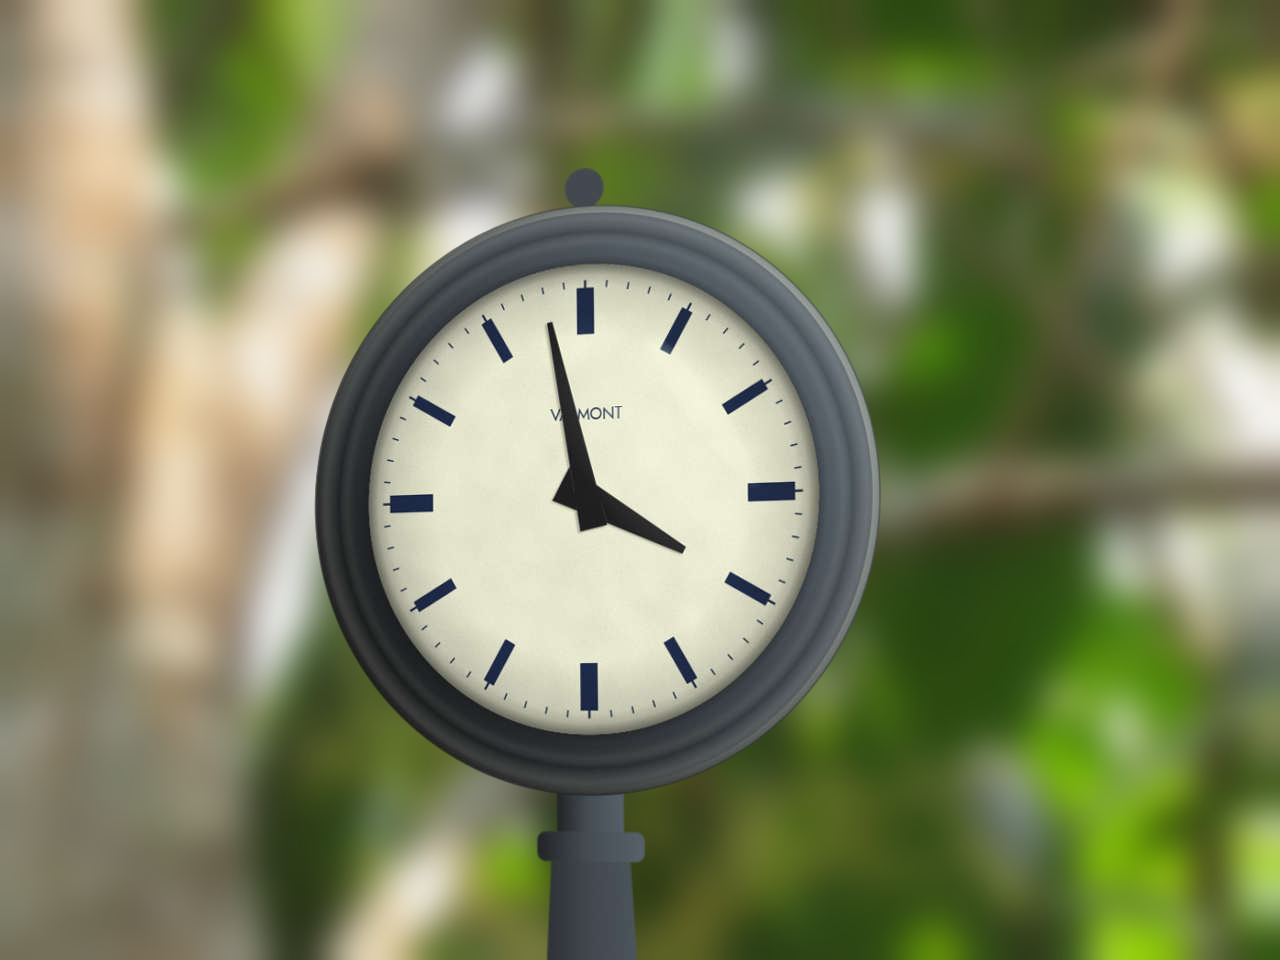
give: {"hour": 3, "minute": 58}
